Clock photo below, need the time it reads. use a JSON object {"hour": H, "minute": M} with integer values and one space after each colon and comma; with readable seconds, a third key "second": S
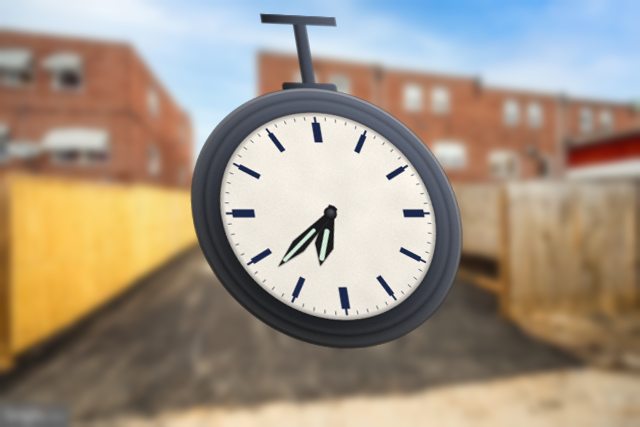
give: {"hour": 6, "minute": 38}
